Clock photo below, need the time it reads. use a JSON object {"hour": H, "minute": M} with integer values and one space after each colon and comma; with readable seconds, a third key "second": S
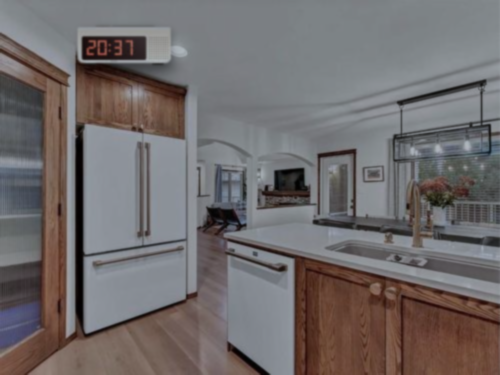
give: {"hour": 20, "minute": 37}
